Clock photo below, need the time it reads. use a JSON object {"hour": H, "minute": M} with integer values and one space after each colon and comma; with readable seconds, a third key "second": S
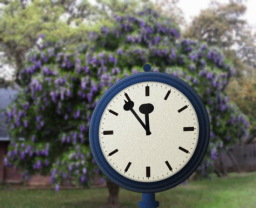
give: {"hour": 11, "minute": 54}
